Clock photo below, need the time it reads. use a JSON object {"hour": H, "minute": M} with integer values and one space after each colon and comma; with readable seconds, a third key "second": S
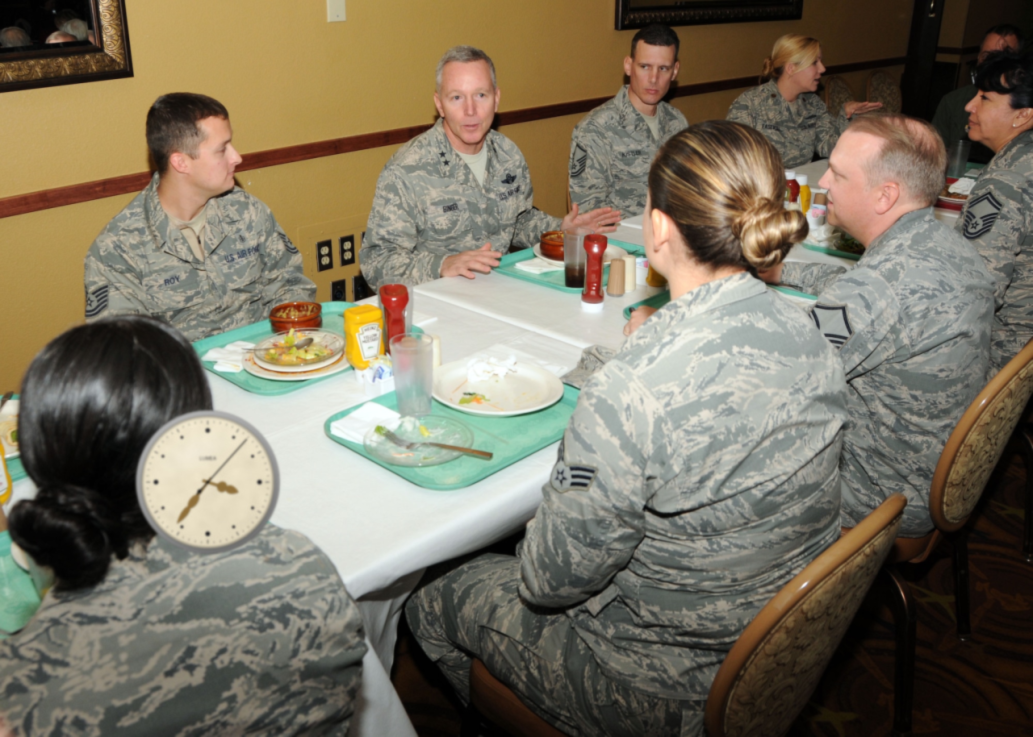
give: {"hour": 3, "minute": 36, "second": 7}
